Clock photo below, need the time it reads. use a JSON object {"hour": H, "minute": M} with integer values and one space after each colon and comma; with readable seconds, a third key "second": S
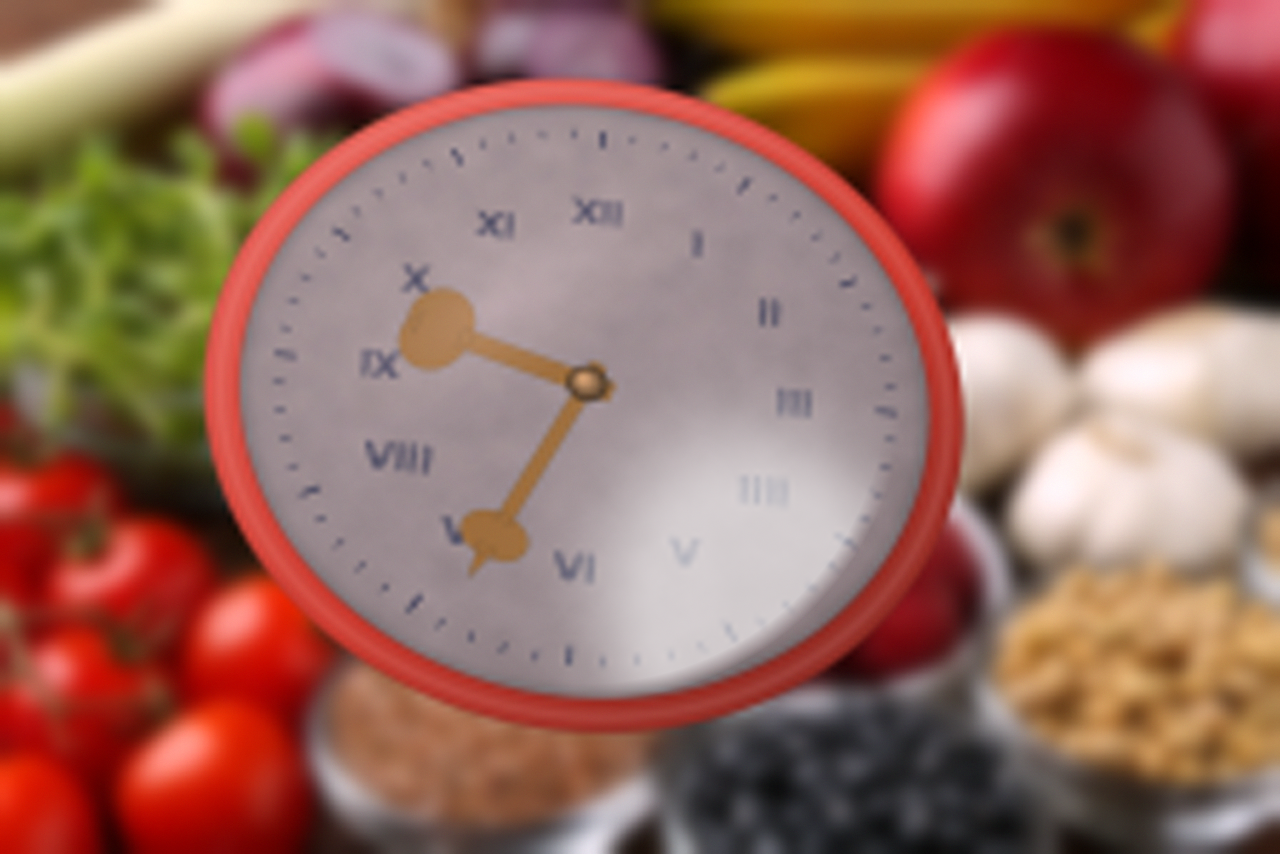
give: {"hour": 9, "minute": 34}
